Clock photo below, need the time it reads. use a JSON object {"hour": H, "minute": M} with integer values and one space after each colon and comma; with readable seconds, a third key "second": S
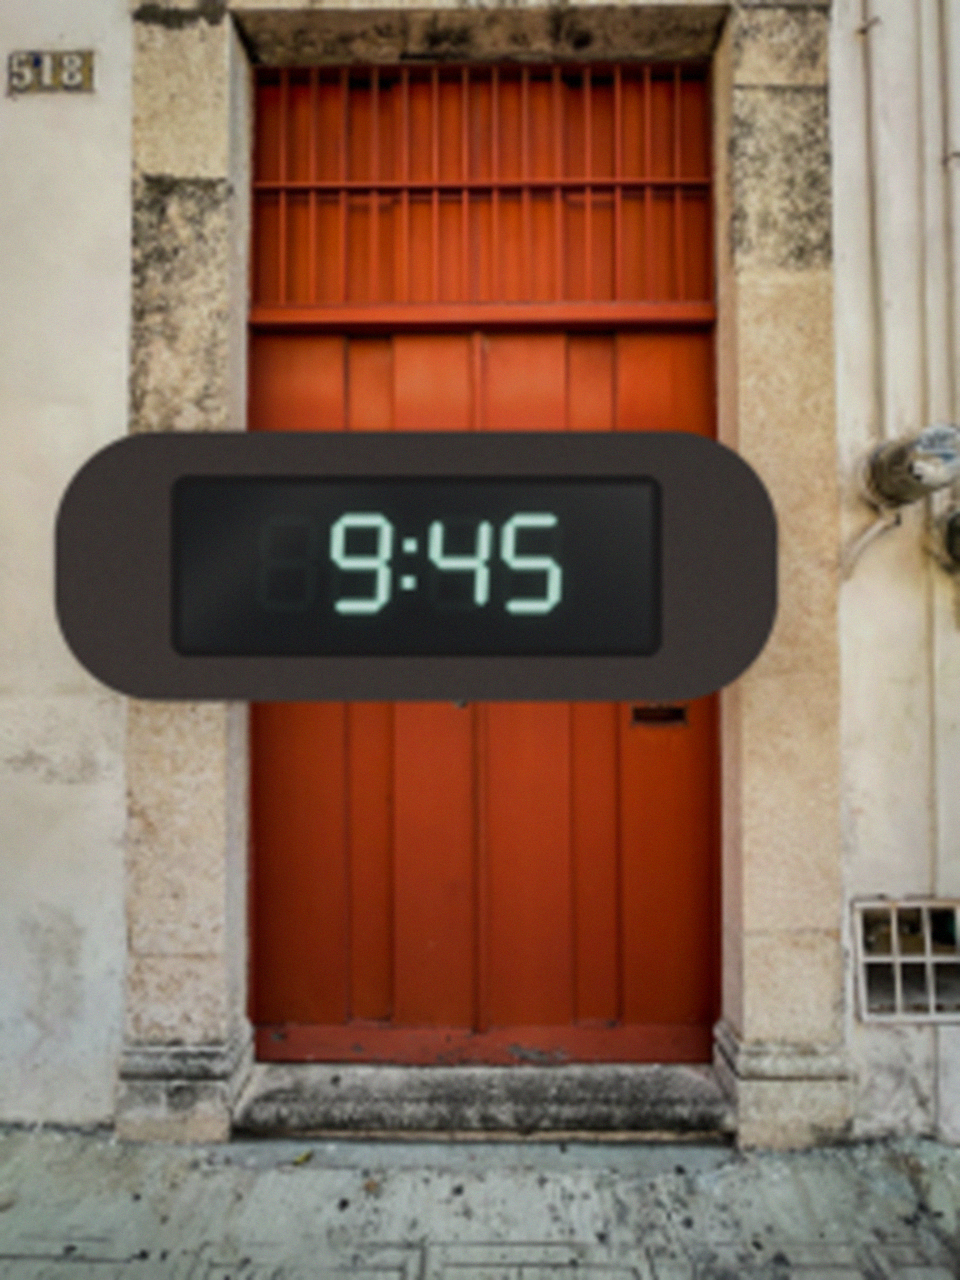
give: {"hour": 9, "minute": 45}
